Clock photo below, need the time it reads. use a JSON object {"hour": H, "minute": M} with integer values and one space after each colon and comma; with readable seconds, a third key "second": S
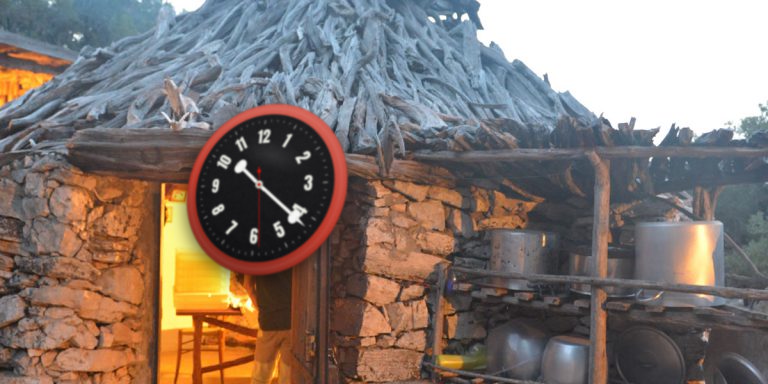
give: {"hour": 10, "minute": 21, "second": 29}
